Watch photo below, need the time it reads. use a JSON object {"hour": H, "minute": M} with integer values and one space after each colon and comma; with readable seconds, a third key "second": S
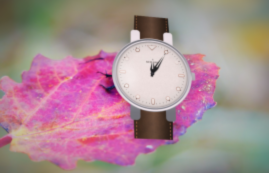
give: {"hour": 12, "minute": 5}
